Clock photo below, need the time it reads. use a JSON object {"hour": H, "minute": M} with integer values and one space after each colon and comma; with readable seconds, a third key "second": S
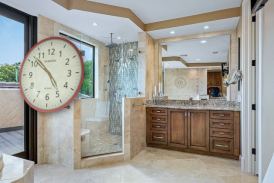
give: {"hour": 4, "minute": 52}
